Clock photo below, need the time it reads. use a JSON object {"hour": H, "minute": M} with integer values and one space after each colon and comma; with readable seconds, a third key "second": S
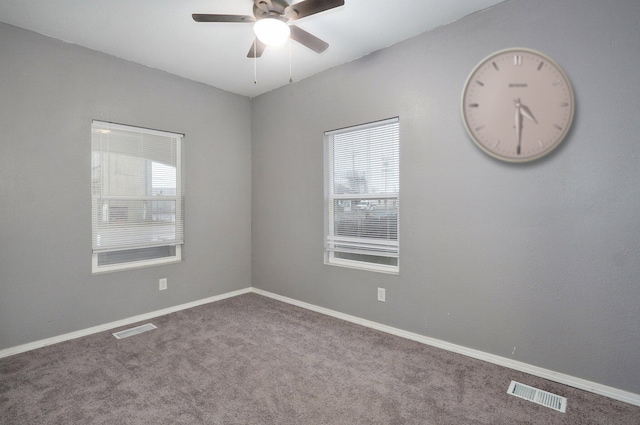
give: {"hour": 4, "minute": 30}
